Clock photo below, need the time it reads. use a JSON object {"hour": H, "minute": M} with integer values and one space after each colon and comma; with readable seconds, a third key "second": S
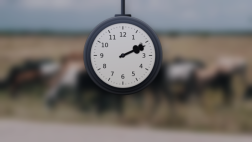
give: {"hour": 2, "minute": 11}
